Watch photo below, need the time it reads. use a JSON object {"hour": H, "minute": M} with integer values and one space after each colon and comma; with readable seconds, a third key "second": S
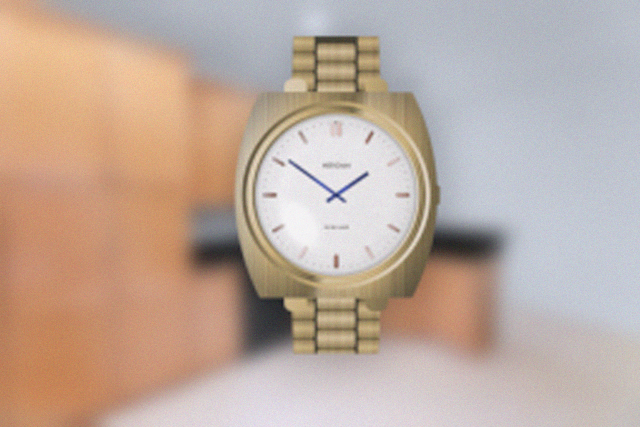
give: {"hour": 1, "minute": 51}
